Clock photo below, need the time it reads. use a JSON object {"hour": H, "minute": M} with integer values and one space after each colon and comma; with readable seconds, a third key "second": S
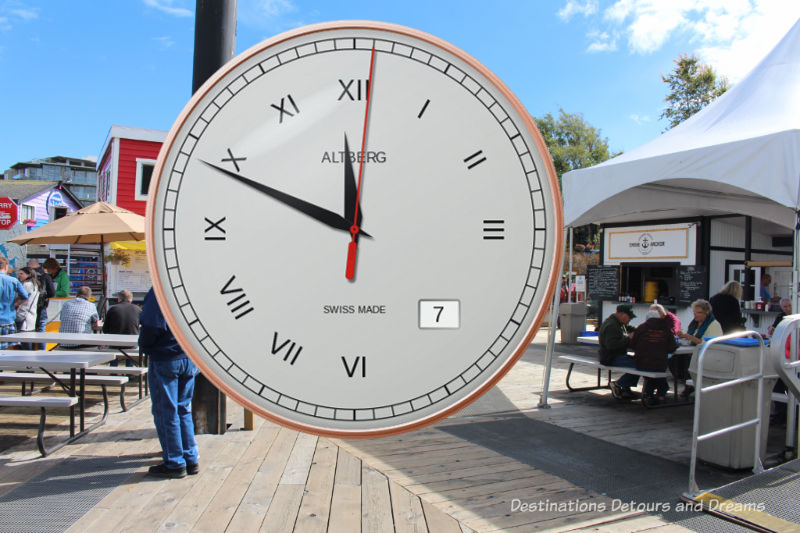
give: {"hour": 11, "minute": 49, "second": 1}
